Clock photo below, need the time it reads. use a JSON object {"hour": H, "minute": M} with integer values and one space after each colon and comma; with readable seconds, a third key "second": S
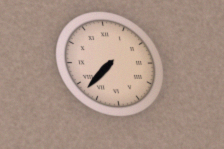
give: {"hour": 7, "minute": 38}
